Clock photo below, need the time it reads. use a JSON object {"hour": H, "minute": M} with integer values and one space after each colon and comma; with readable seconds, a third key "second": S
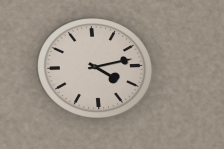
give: {"hour": 4, "minute": 13}
